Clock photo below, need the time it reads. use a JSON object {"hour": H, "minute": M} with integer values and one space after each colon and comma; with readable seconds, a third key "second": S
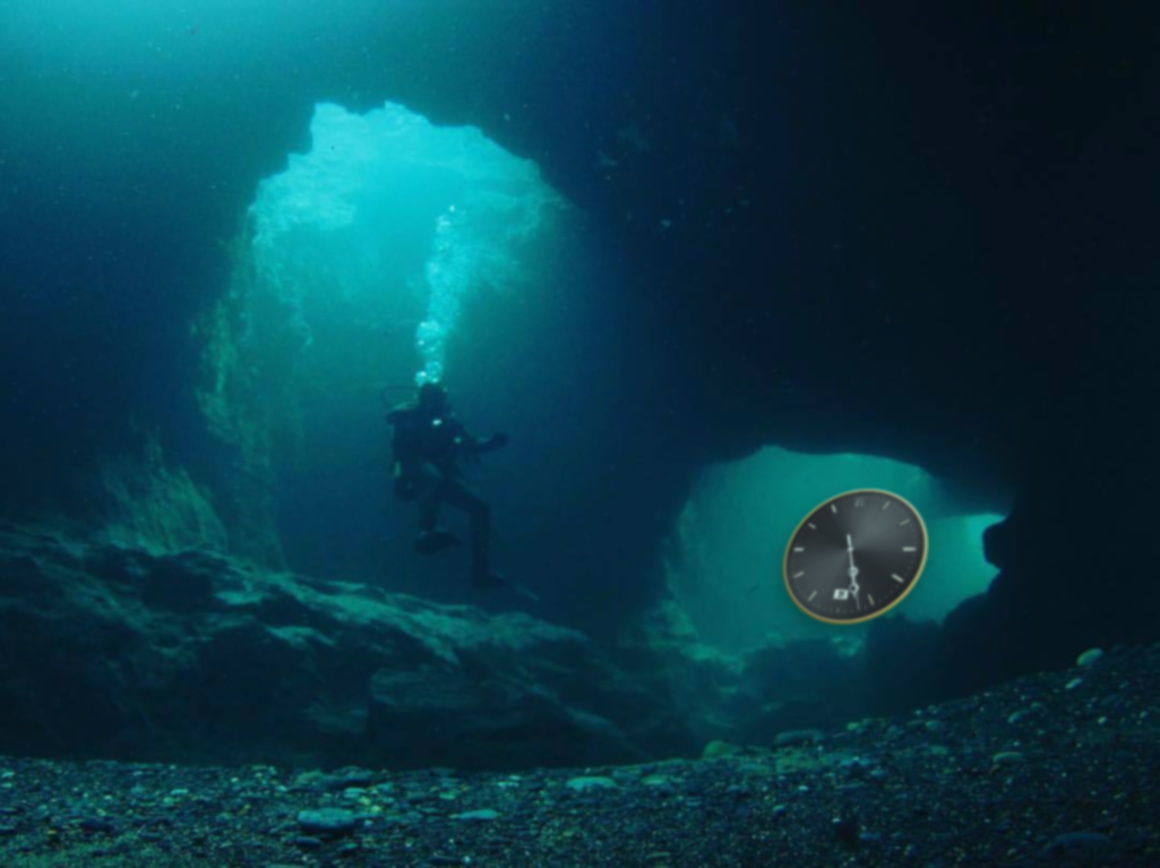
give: {"hour": 5, "minute": 27, "second": 27}
